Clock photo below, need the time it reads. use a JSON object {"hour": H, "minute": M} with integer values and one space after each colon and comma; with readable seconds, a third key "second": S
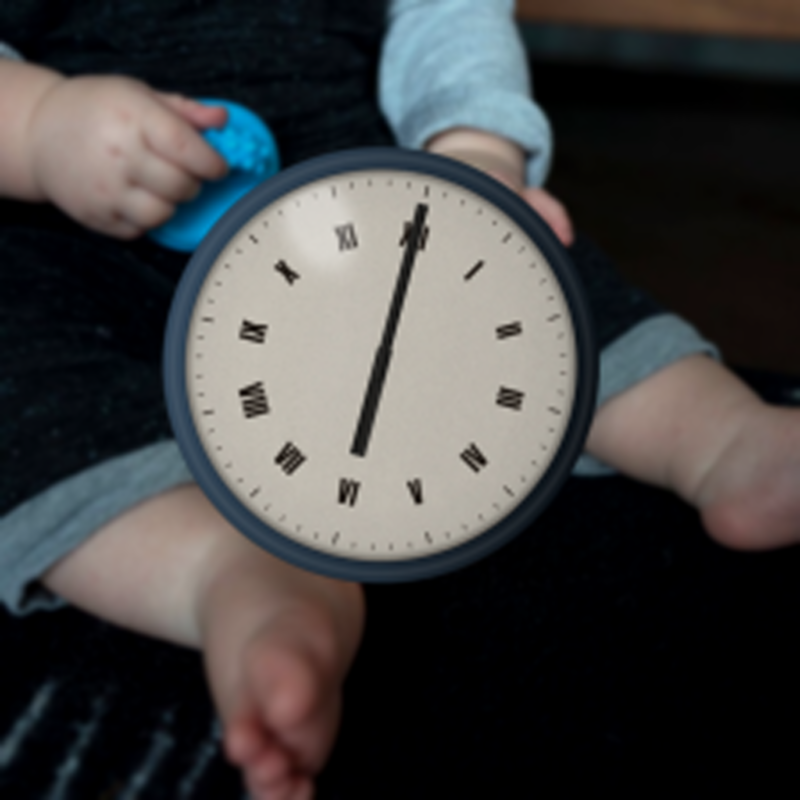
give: {"hour": 6, "minute": 0}
